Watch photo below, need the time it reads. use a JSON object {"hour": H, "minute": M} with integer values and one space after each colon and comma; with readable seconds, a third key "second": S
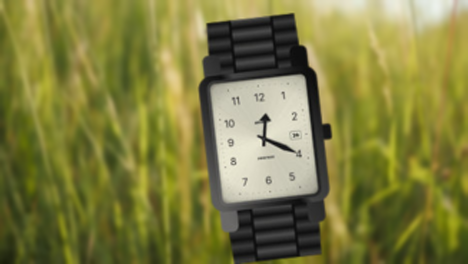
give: {"hour": 12, "minute": 20}
